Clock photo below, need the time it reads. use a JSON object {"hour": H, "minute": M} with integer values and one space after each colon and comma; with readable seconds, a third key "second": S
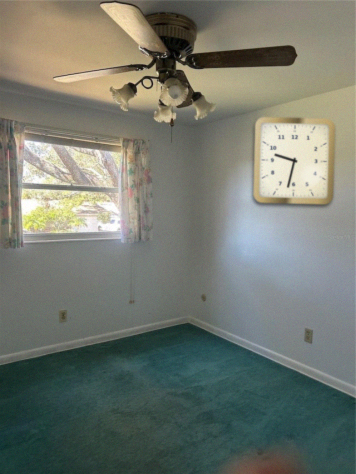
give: {"hour": 9, "minute": 32}
